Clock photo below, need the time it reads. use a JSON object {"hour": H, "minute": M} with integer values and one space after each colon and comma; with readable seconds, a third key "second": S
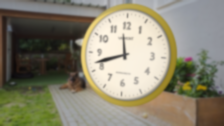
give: {"hour": 11, "minute": 42}
